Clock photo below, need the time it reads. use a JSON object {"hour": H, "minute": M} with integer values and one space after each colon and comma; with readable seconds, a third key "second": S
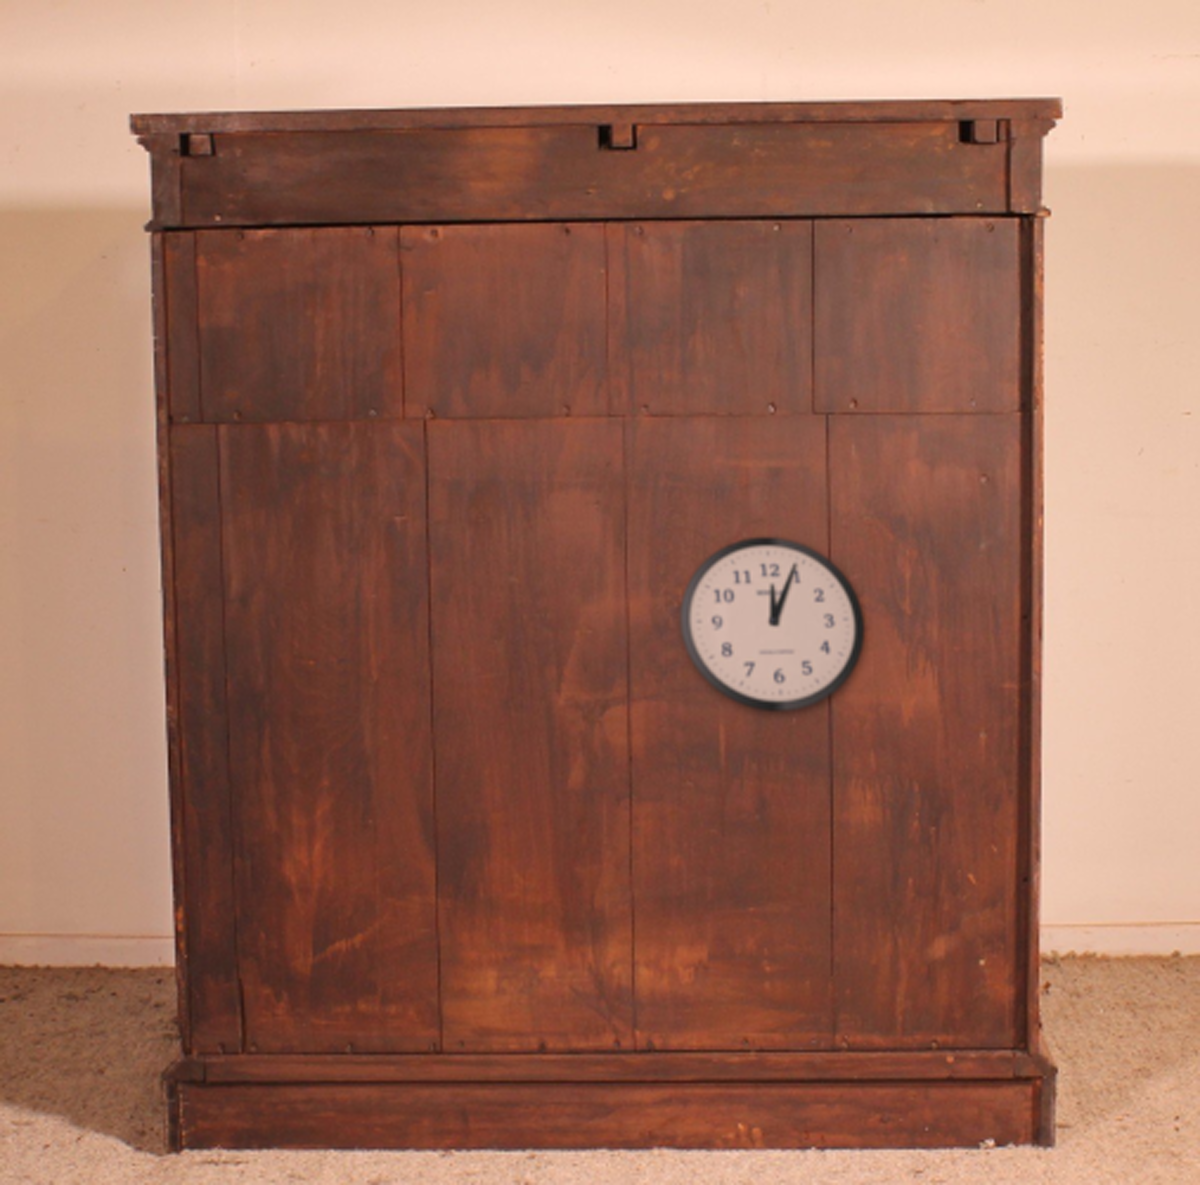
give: {"hour": 12, "minute": 4}
